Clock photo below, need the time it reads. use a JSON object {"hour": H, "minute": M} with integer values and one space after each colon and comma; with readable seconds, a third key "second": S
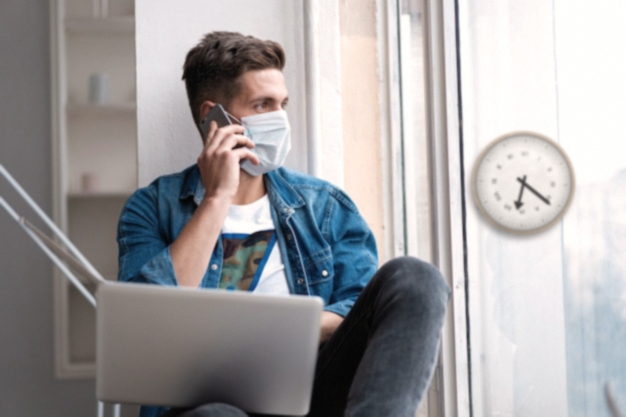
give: {"hour": 6, "minute": 21}
